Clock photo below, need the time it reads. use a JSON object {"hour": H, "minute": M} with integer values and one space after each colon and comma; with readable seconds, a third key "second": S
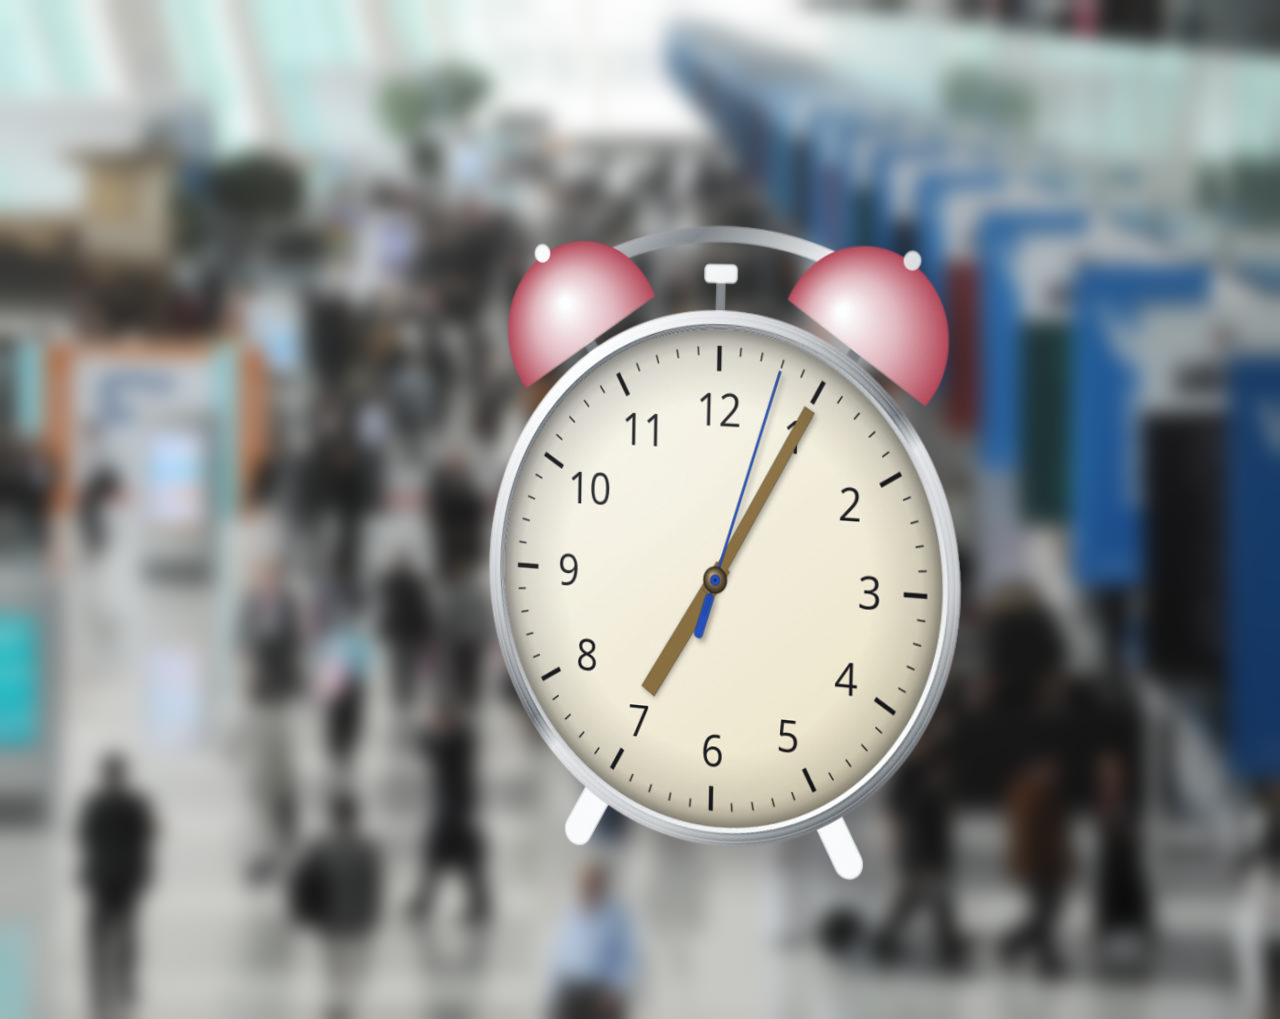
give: {"hour": 7, "minute": 5, "second": 3}
